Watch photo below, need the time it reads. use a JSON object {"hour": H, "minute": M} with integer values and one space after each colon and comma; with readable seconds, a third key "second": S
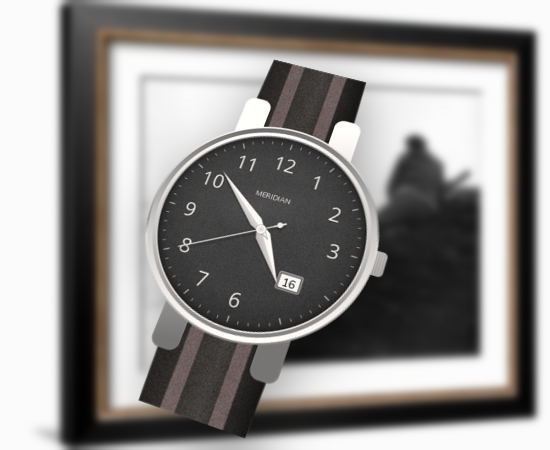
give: {"hour": 4, "minute": 51, "second": 40}
